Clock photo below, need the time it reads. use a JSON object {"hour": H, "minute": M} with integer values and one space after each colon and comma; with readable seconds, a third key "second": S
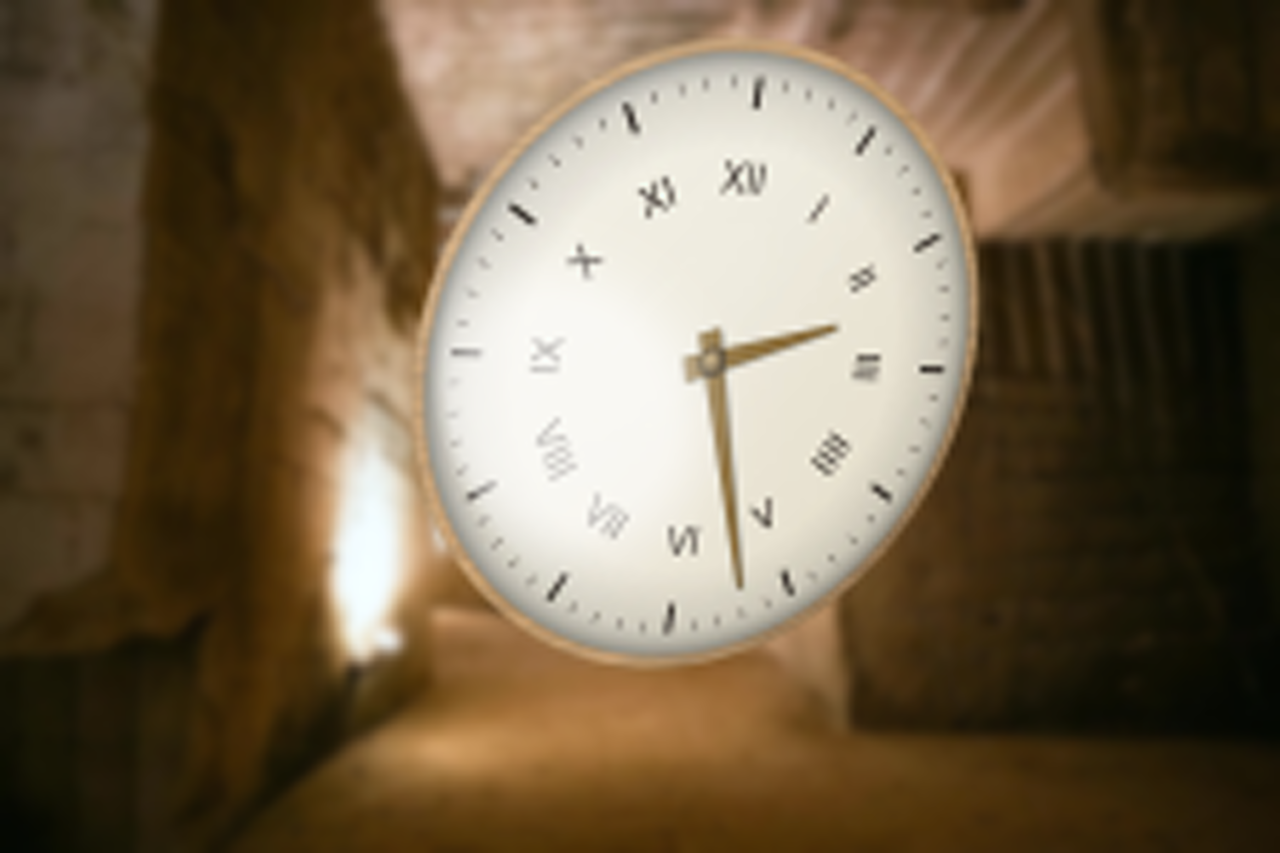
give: {"hour": 2, "minute": 27}
